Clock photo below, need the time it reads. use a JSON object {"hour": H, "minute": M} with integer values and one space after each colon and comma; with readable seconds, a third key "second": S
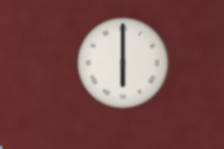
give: {"hour": 6, "minute": 0}
